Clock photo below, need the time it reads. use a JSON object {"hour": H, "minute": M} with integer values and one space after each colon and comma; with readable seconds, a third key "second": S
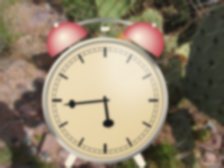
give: {"hour": 5, "minute": 44}
